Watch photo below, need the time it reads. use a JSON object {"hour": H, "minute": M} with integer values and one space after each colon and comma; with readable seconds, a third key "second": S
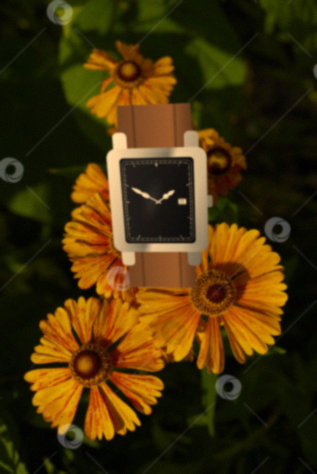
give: {"hour": 1, "minute": 50}
